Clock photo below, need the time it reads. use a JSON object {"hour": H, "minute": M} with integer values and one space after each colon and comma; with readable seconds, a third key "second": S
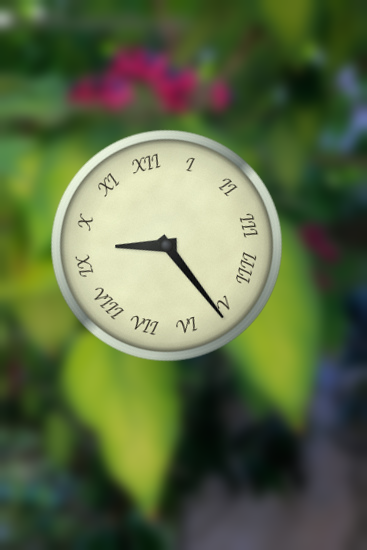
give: {"hour": 9, "minute": 26}
